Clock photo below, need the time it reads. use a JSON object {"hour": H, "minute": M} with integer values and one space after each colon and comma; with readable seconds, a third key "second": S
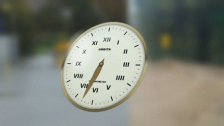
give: {"hour": 6, "minute": 33}
